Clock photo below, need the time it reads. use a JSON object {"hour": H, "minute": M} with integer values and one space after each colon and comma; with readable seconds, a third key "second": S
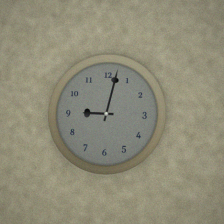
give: {"hour": 9, "minute": 2}
